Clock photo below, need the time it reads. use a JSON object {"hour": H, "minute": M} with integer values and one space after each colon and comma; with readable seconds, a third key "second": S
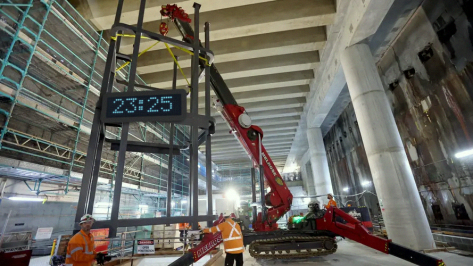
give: {"hour": 23, "minute": 25}
